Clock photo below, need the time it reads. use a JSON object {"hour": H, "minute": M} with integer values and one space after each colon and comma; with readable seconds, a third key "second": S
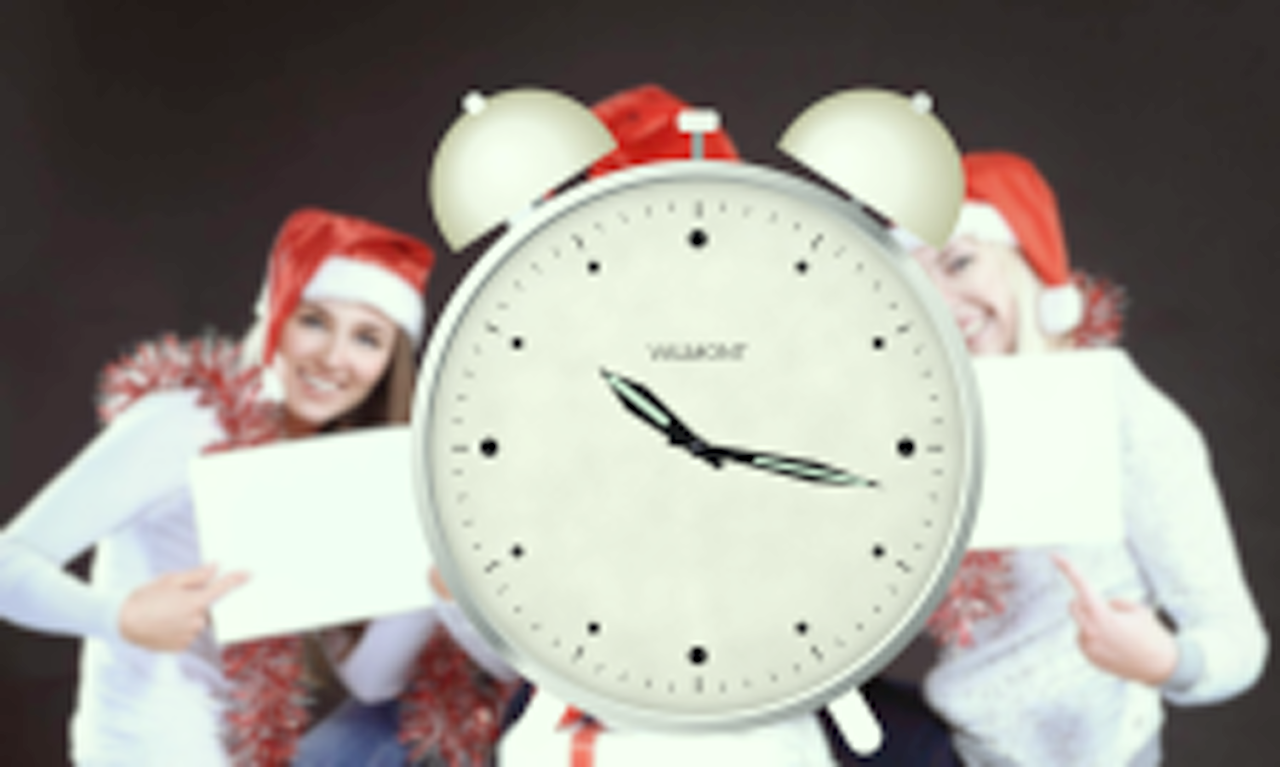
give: {"hour": 10, "minute": 17}
